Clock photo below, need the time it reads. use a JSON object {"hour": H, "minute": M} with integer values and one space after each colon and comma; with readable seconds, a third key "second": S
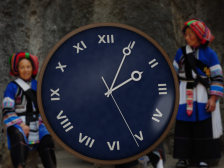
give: {"hour": 2, "minute": 4, "second": 26}
